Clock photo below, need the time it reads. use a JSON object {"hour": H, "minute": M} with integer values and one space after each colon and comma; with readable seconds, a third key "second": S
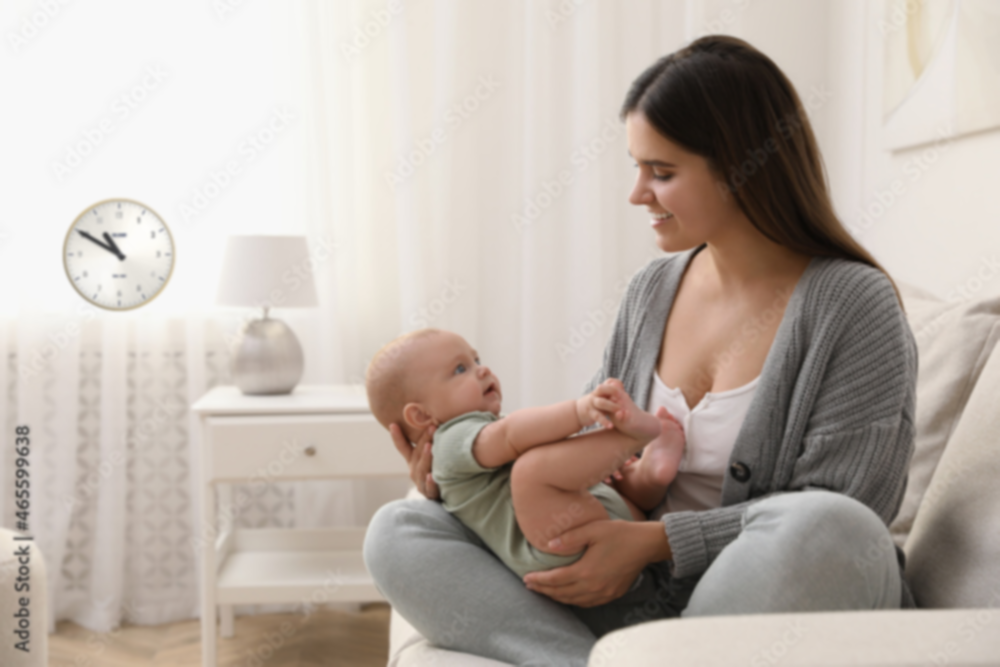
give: {"hour": 10, "minute": 50}
